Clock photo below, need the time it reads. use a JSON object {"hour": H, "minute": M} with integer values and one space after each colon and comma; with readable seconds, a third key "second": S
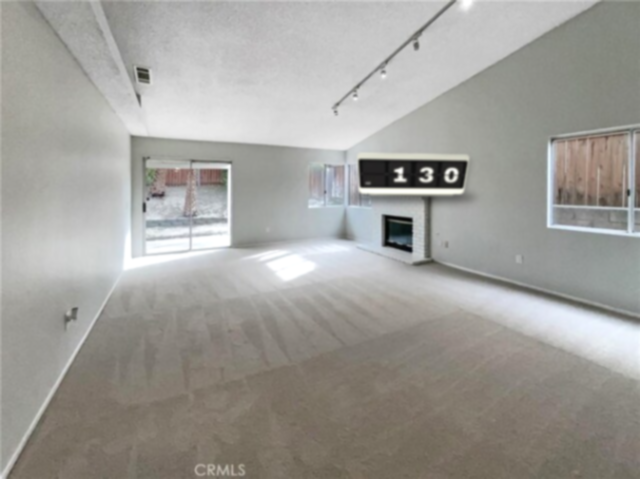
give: {"hour": 1, "minute": 30}
